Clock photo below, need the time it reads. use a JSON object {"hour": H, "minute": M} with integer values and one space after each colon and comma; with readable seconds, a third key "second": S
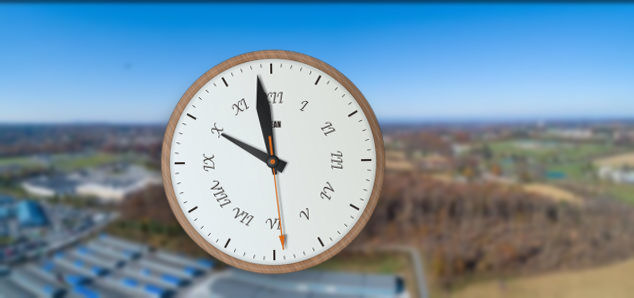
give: {"hour": 9, "minute": 58, "second": 29}
